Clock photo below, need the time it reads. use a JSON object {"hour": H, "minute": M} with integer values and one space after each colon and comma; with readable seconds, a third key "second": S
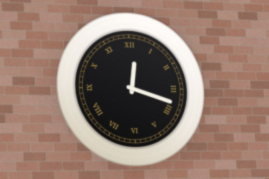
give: {"hour": 12, "minute": 18}
